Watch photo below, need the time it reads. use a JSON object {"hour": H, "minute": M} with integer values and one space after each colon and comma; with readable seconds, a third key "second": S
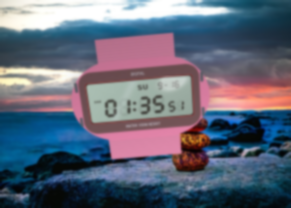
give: {"hour": 1, "minute": 35, "second": 51}
